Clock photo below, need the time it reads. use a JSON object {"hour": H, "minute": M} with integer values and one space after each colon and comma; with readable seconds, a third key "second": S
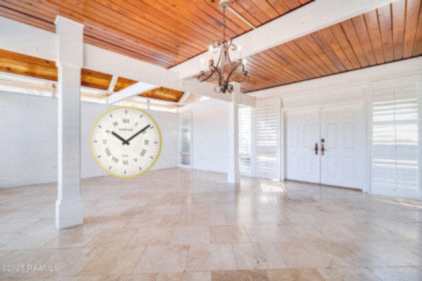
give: {"hour": 10, "minute": 9}
